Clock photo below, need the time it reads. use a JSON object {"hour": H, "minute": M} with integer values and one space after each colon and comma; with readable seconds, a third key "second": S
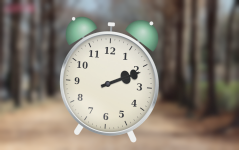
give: {"hour": 2, "minute": 11}
